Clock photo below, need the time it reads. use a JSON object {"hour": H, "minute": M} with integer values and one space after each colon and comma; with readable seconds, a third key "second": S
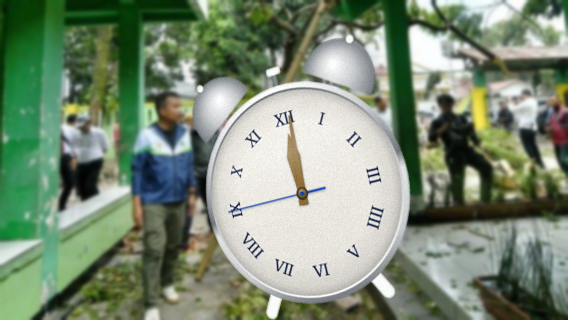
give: {"hour": 12, "minute": 0, "second": 45}
